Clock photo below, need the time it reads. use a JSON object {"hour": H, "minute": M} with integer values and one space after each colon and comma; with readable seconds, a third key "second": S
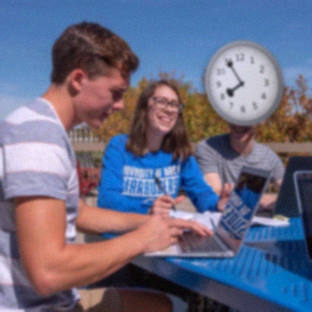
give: {"hour": 7, "minute": 55}
